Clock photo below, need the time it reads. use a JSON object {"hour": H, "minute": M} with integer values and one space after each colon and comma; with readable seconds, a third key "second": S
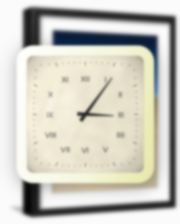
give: {"hour": 3, "minute": 6}
